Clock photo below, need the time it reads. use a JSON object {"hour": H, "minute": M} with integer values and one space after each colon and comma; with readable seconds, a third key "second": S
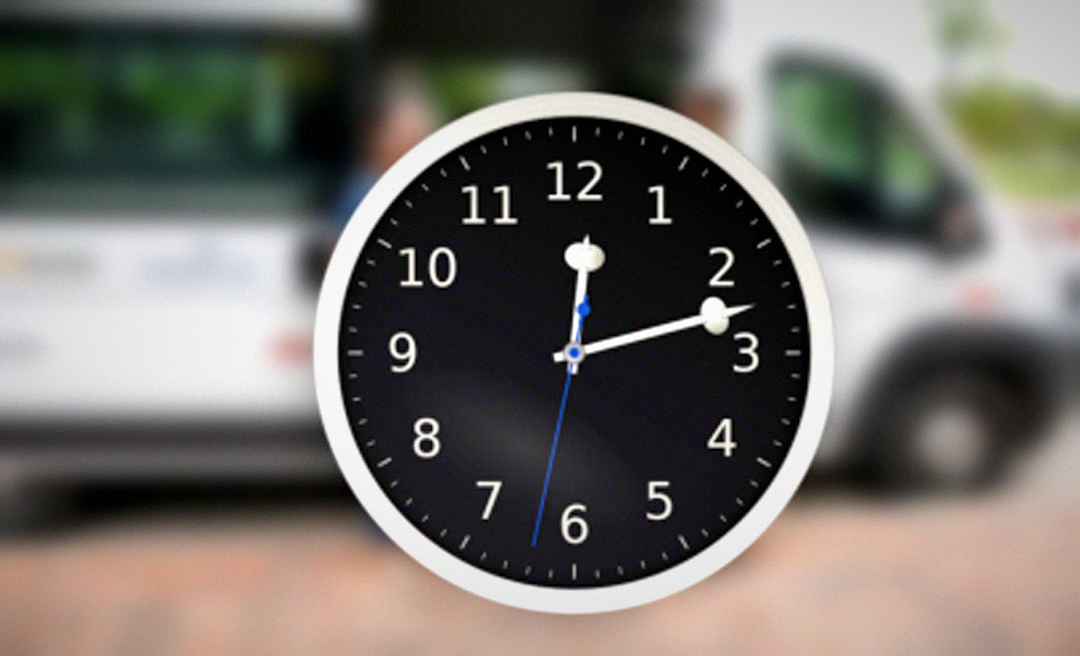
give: {"hour": 12, "minute": 12, "second": 32}
